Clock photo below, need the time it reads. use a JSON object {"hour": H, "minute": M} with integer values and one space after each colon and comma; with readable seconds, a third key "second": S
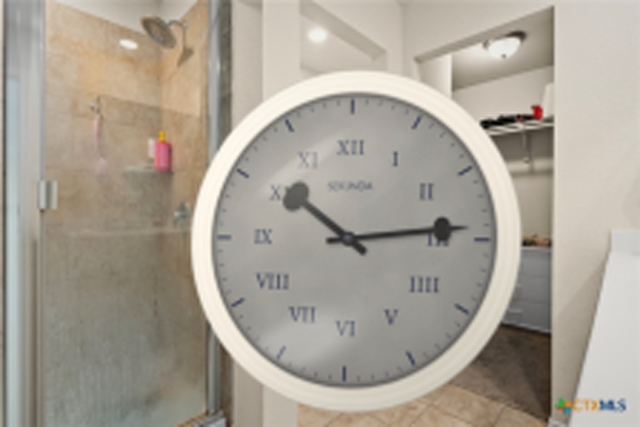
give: {"hour": 10, "minute": 14}
